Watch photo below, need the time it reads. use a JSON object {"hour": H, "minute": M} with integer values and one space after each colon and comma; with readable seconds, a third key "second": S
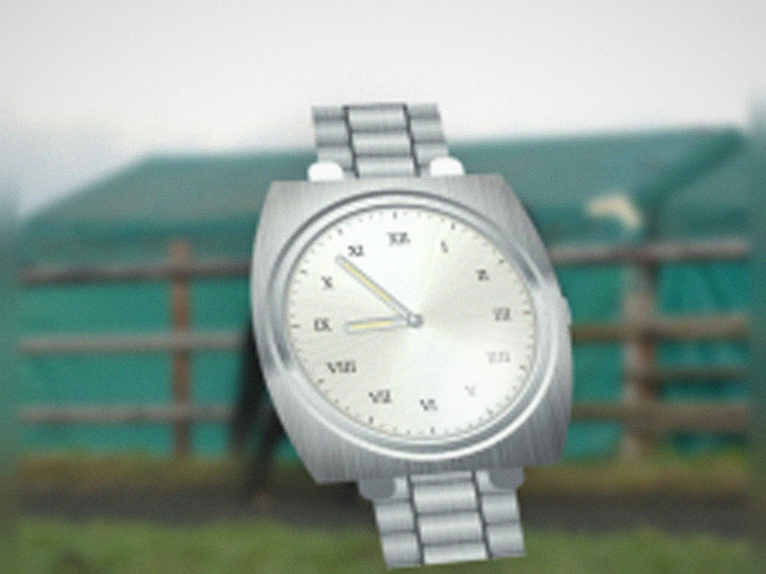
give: {"hour": 8, "minute": 53}
